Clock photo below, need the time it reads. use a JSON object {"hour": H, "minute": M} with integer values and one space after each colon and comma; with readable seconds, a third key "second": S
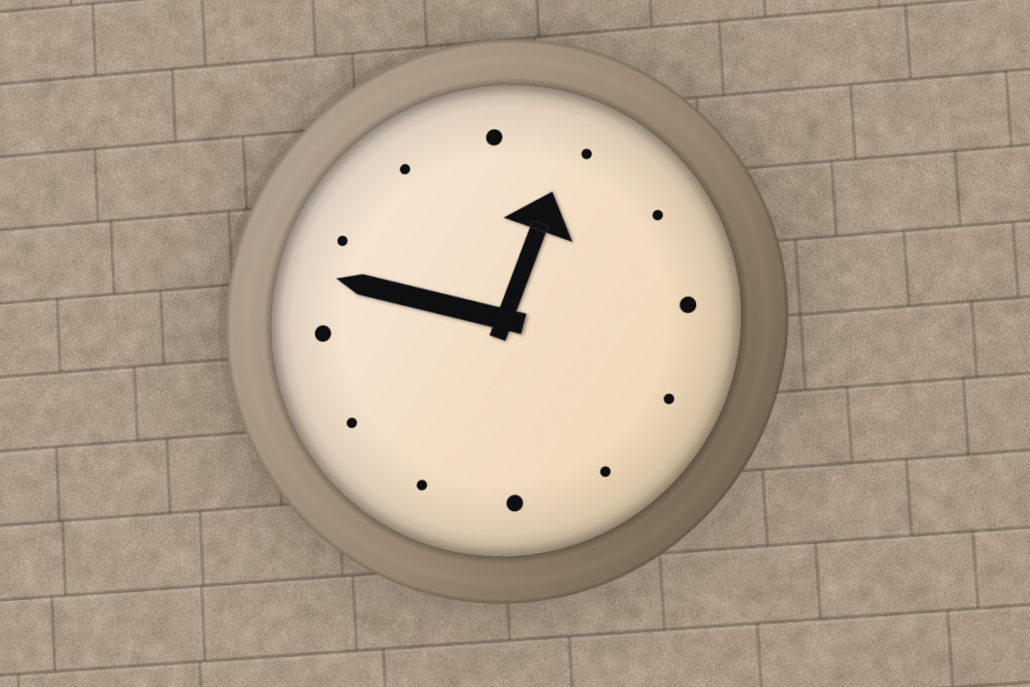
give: {"hour": 12, "minute": 48}
